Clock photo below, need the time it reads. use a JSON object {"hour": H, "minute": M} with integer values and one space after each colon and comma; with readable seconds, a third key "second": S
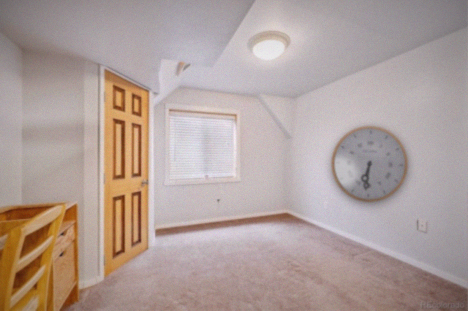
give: {"hour": 6, "minute": 31}
